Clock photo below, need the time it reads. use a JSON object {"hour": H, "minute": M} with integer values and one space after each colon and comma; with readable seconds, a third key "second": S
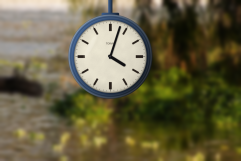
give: {"hour": 4, "minute": 3}
